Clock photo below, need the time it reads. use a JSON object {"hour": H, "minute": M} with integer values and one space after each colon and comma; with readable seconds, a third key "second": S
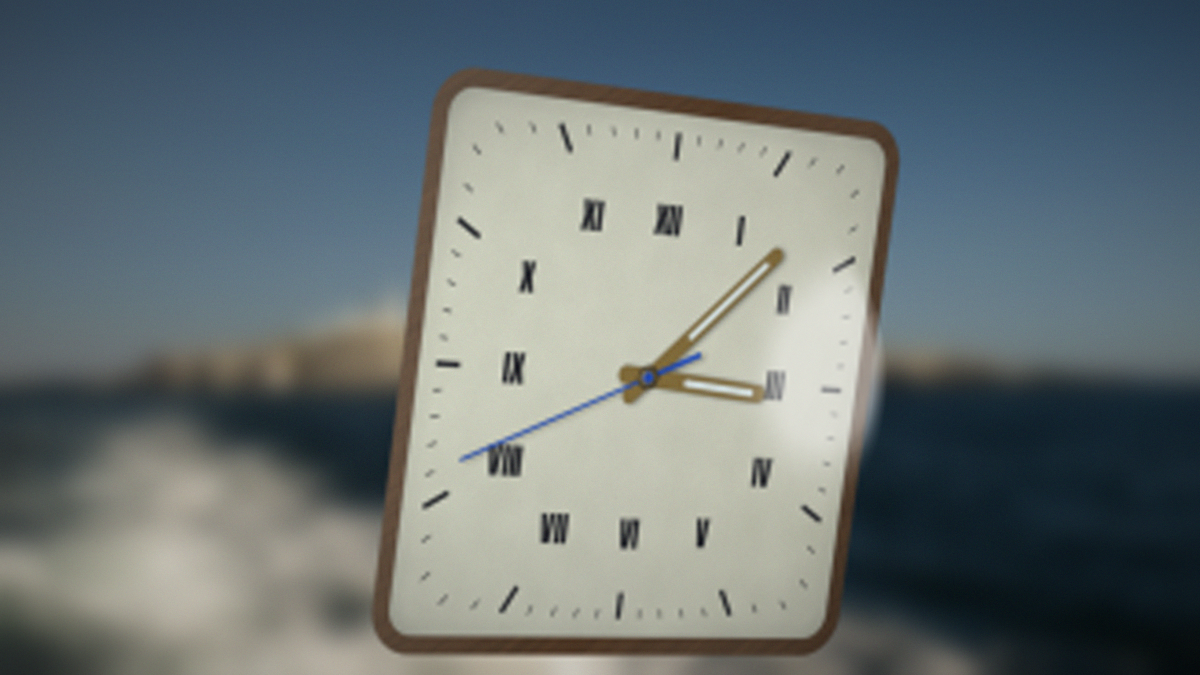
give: {"hour": 3, "minute": 7, "second": 41}
